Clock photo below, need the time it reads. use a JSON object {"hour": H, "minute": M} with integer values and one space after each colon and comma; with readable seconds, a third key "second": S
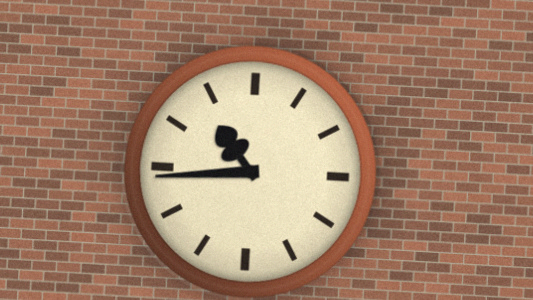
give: {"hour": 10, "minute": 44}
